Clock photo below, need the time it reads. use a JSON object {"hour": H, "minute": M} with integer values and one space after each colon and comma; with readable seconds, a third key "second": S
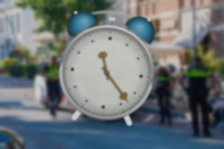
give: {"hour": 11, "minute": 23}
